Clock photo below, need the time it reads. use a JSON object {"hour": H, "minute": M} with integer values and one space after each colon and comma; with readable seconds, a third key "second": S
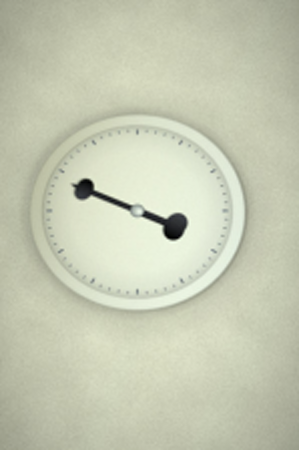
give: {"hour": 3, "minute": 49}
